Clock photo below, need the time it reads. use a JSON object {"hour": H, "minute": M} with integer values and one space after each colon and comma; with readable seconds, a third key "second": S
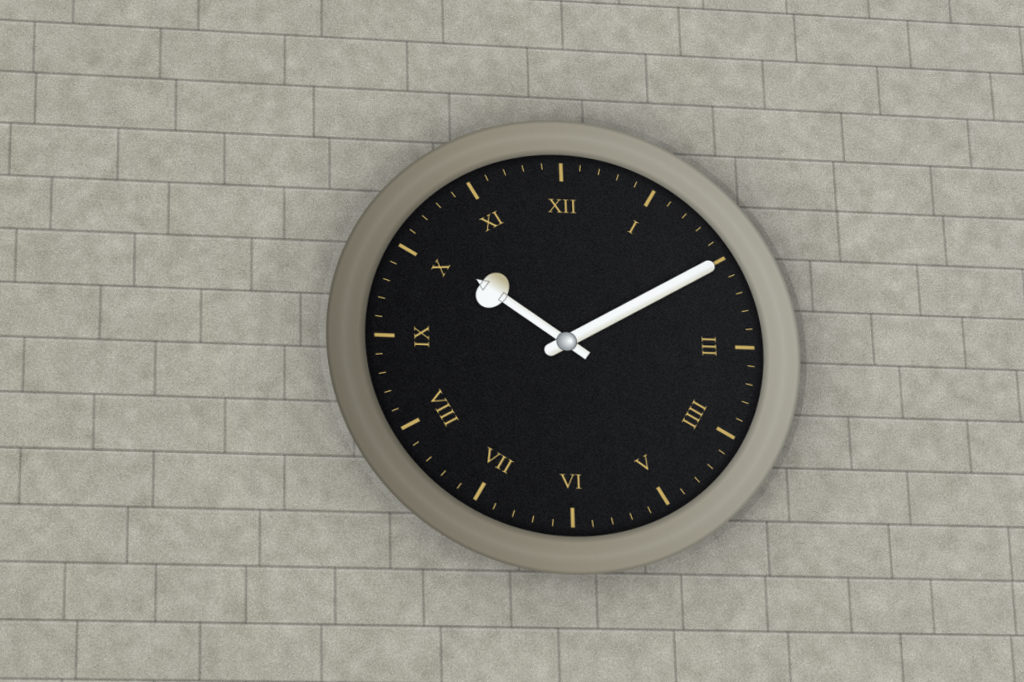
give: {"hour": 10, "minute": 10}
